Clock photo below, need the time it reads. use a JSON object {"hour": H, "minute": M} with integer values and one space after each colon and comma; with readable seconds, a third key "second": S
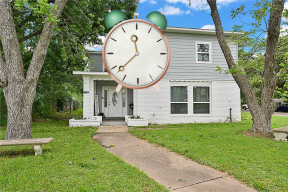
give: {"hour": 11, "minute": 38}
